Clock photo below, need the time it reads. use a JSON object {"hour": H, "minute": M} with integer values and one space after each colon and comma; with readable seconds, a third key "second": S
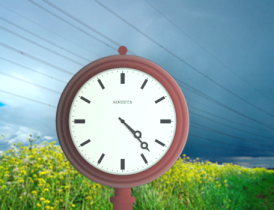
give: {"hour": 4, "minute": 23}
